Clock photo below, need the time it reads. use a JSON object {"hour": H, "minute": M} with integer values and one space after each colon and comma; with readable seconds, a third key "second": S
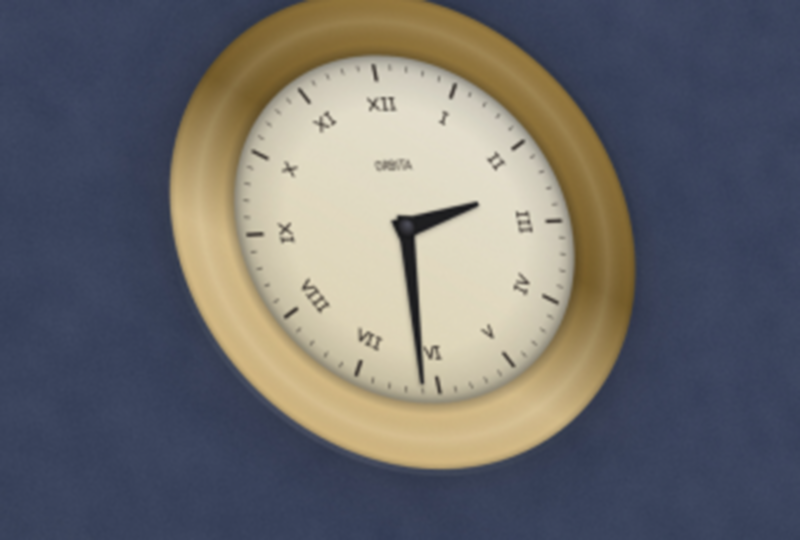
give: {"hour": 2, "minute": 31}
